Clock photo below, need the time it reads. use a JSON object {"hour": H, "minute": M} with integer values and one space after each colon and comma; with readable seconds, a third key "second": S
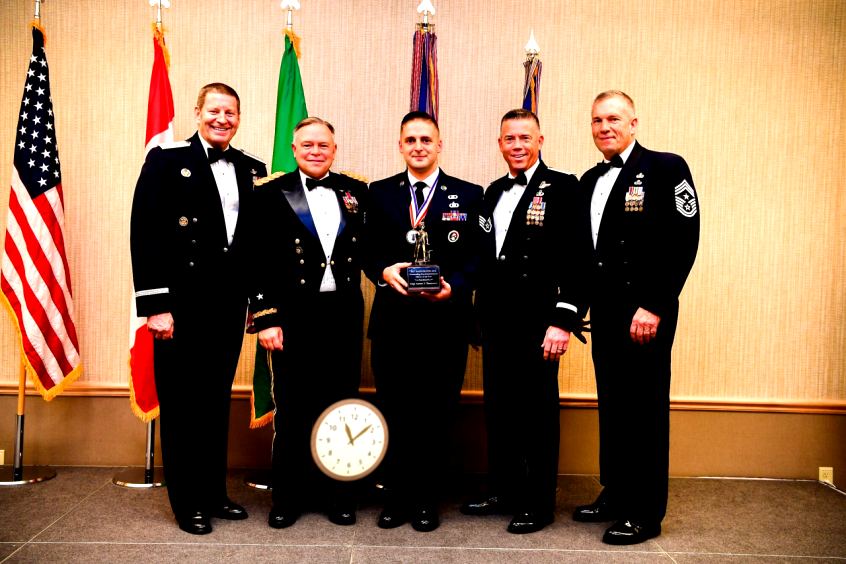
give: {"hour": 11, "minute": 8}
